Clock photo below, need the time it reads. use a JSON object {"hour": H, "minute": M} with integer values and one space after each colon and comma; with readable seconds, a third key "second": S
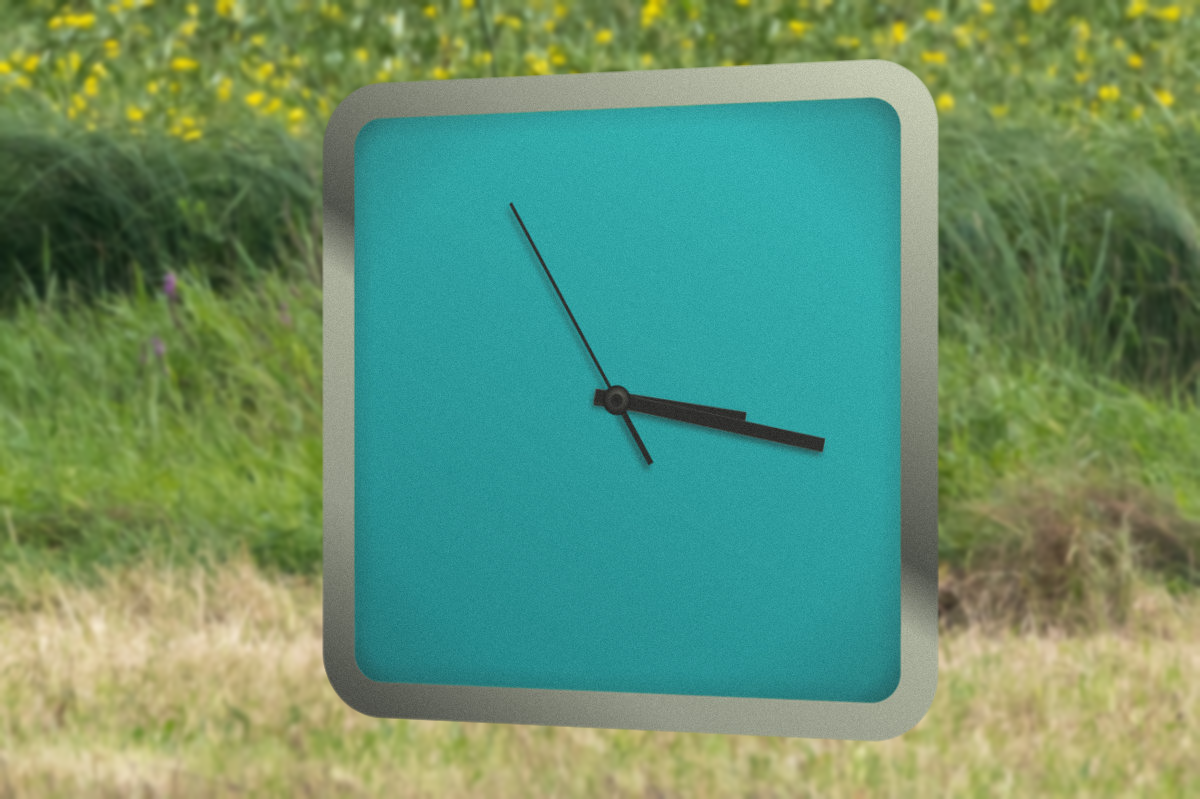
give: {"hour": 3, "minute": 16, "second": 55}
